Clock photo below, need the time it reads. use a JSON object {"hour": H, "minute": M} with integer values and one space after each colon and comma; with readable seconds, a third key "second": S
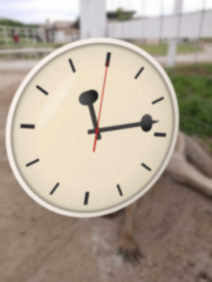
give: {"hour": 11, "minute": 13, "second": 0}
